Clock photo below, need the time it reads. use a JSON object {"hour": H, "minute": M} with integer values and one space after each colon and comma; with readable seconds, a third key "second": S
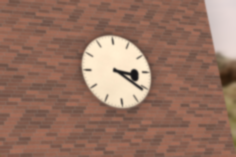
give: {"hour": 3, "minute": 21}
